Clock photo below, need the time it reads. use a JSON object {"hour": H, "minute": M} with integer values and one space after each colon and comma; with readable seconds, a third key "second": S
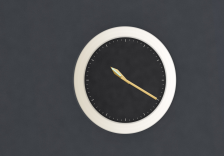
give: {"hour": 10, "minute": 20}
